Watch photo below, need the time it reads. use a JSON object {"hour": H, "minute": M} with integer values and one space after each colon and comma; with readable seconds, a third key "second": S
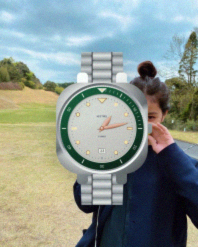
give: {"hour": 1, "minute": 13}
